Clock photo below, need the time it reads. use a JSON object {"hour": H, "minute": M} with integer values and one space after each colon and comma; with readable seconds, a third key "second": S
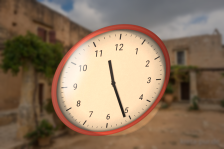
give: {"hour": 11, "minute": 26}
